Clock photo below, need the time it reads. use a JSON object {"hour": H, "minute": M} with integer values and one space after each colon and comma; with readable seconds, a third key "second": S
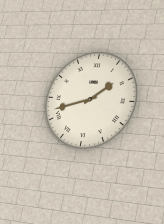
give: {"hour": 1, "minute": 42}
